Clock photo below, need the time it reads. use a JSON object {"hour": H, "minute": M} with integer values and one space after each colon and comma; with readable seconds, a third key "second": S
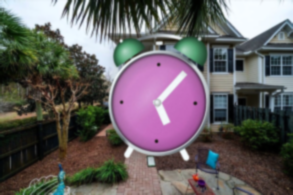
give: {"hour": 5, "minute": 7}
